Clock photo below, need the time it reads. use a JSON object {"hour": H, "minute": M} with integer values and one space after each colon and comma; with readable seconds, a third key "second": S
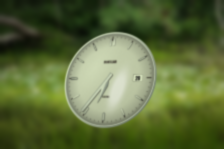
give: {"hour": 6, "minute": 36}
